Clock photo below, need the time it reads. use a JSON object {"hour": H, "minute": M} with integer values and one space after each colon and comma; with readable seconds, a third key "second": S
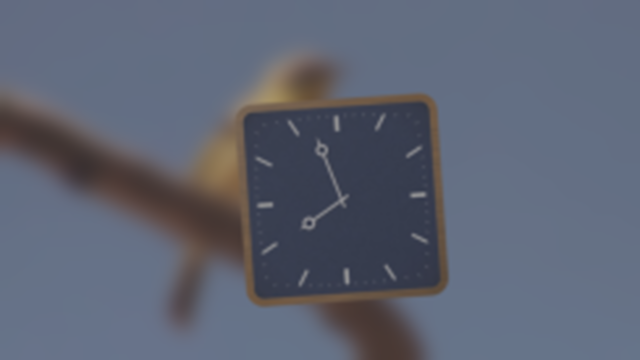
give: {"hour": 7, "minute": 57}
